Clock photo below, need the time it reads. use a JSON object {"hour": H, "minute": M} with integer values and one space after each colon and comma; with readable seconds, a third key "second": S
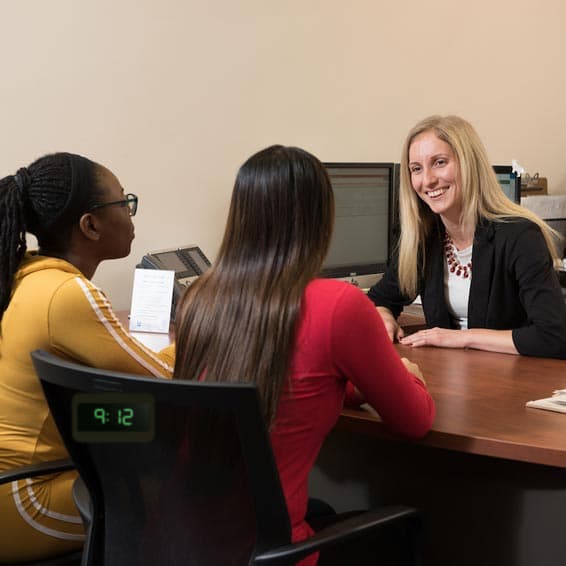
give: {"hour": 9, "minute": 12}
